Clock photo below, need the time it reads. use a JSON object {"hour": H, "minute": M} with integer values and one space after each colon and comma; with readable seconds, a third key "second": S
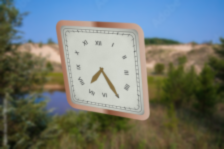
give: {"hour": 7, "minute": 25}
